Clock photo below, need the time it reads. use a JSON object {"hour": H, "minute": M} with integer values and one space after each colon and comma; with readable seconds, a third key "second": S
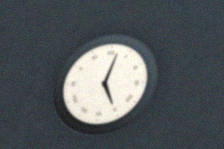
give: {"hour": 5, "minute": 2}
